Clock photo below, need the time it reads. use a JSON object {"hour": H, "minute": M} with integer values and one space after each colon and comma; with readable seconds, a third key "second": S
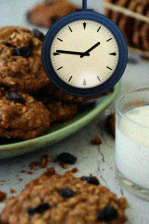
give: {"hour": 1, "minute": 46}
